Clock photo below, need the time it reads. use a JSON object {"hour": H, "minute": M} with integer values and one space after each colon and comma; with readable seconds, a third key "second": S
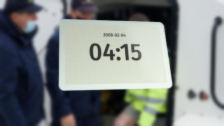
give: {"hour": 4, "minute": 15}
